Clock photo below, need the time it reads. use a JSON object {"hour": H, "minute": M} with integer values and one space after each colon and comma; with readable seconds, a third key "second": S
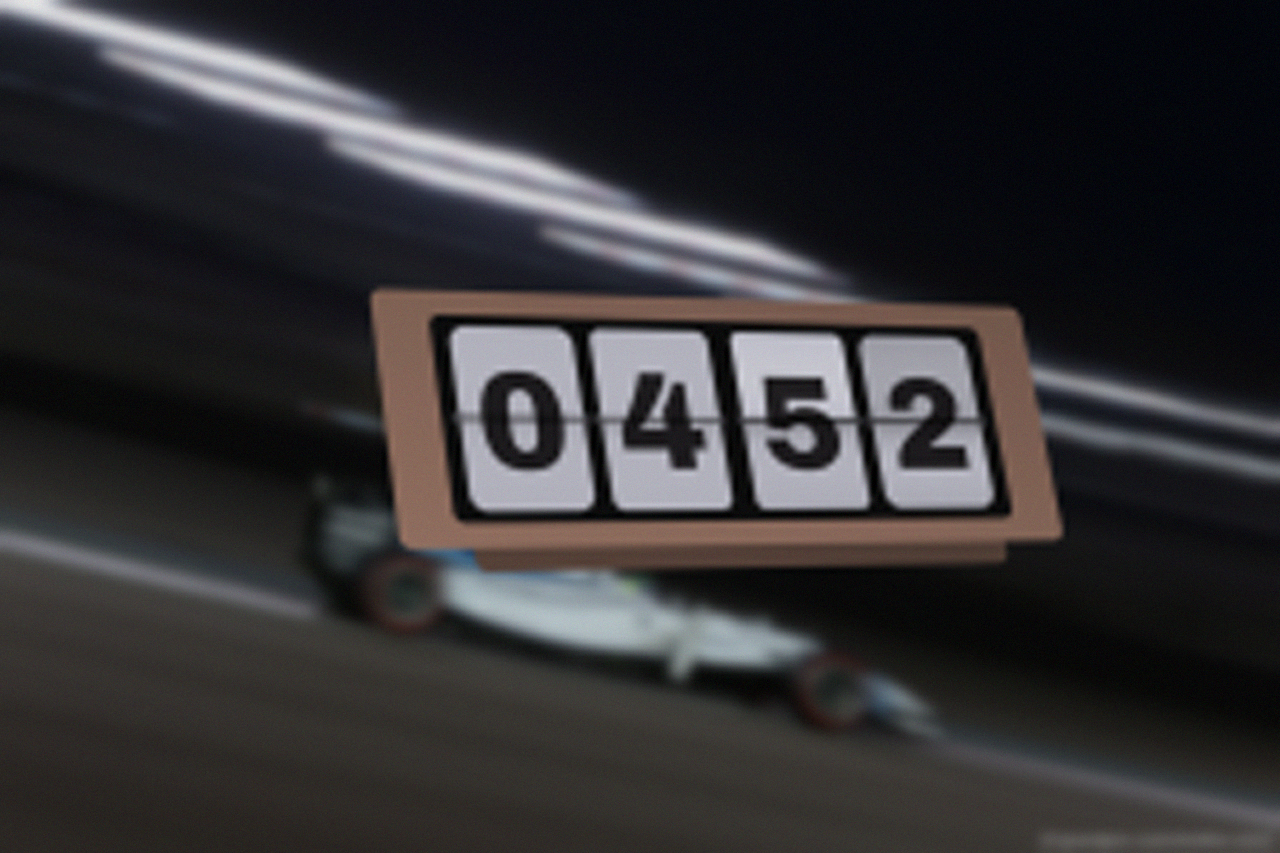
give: {"hour": 4, "minute": 52}
